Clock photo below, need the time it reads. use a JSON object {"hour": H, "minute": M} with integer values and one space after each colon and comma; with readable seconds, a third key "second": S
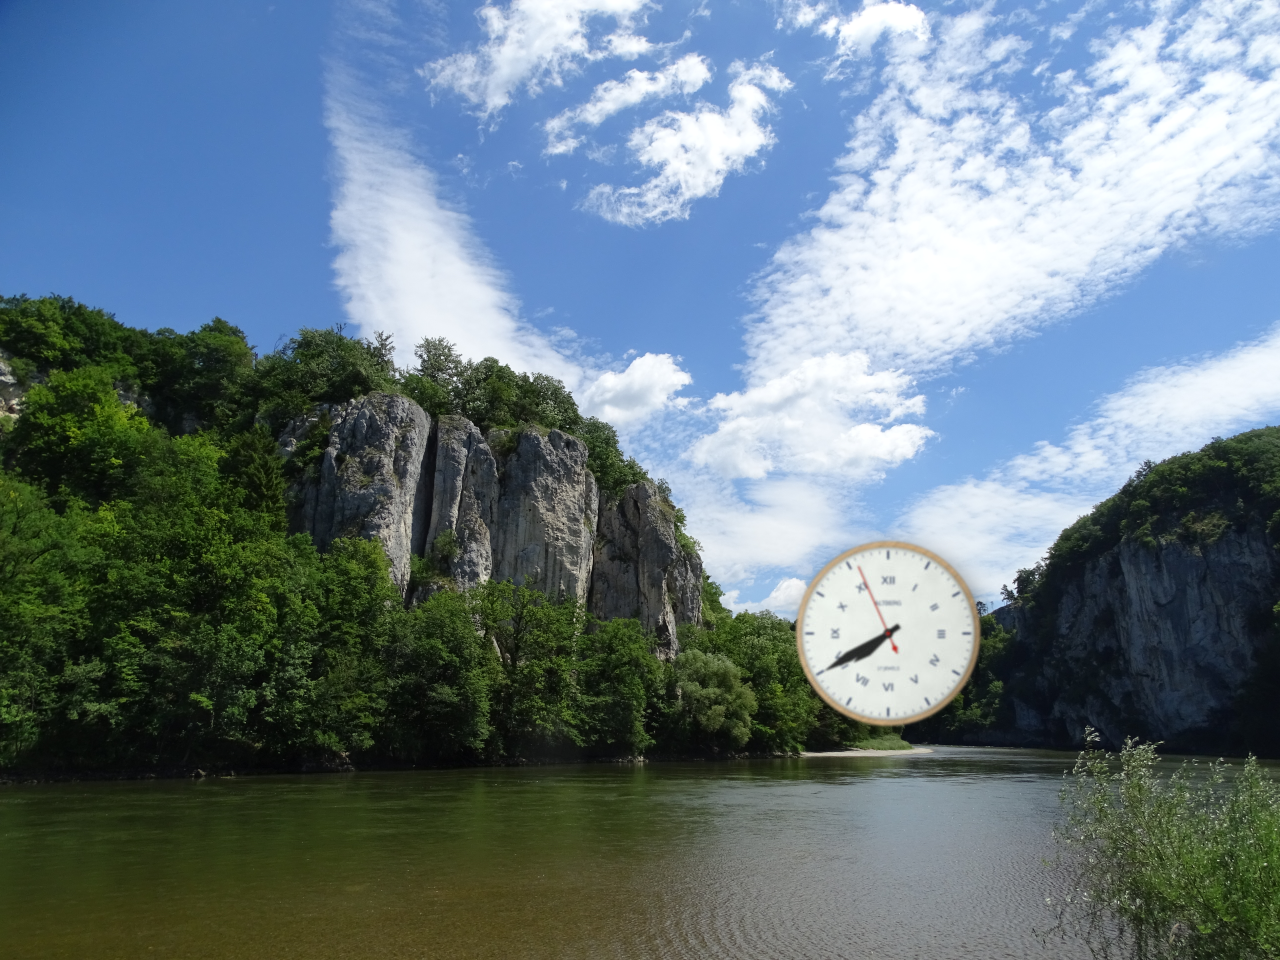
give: {"hour": 7, "minute": 39, "second": 56}
